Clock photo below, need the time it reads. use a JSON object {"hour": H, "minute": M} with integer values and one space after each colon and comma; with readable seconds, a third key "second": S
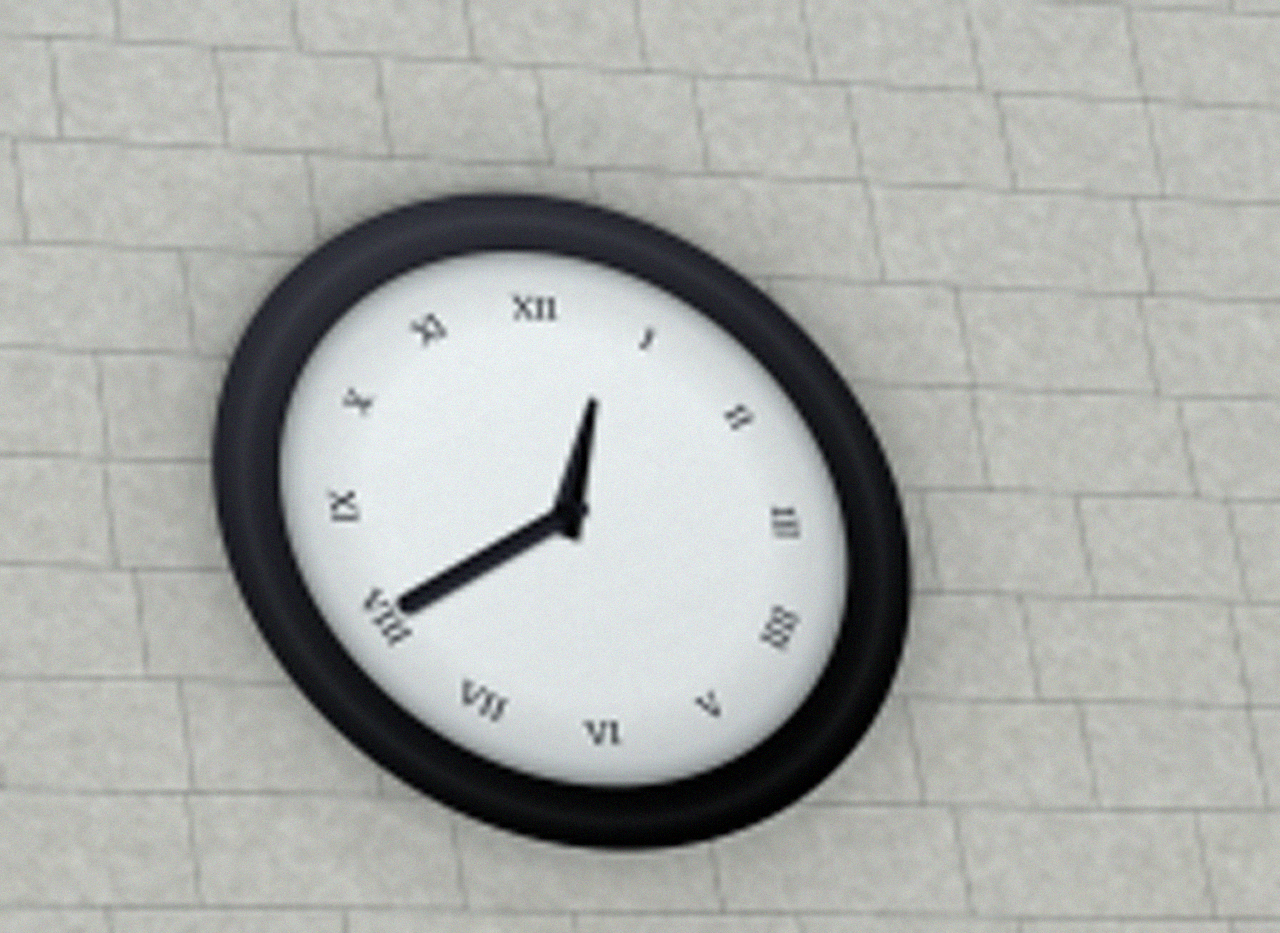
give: {"hour": 12, "minute": 40}
